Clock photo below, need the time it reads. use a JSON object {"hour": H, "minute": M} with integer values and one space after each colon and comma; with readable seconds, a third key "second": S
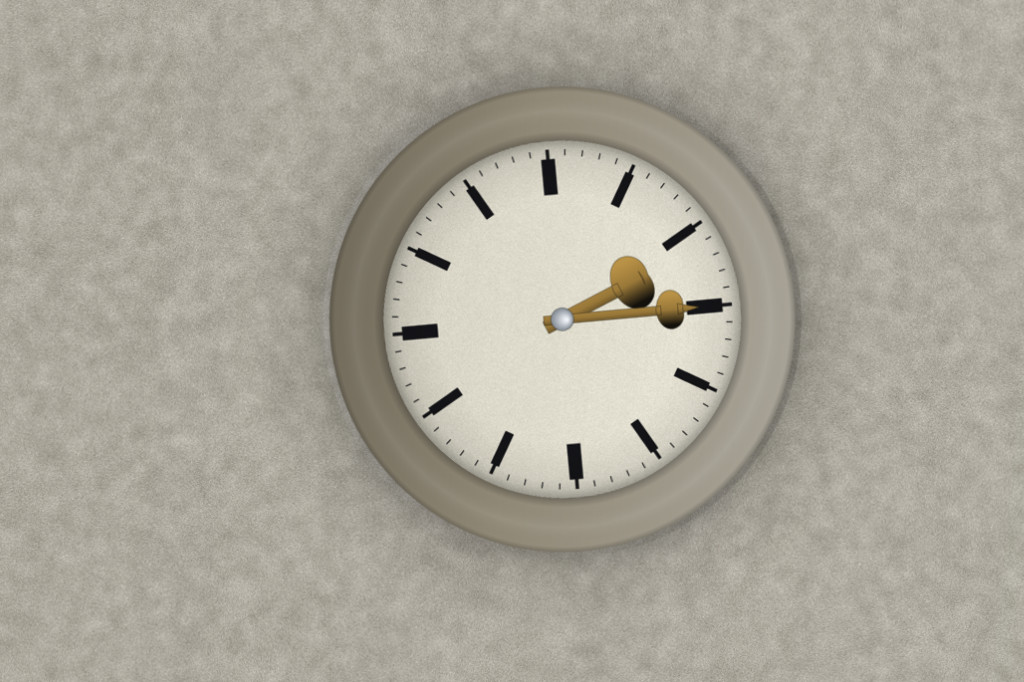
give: {"hour": 2, "minute": 15}
